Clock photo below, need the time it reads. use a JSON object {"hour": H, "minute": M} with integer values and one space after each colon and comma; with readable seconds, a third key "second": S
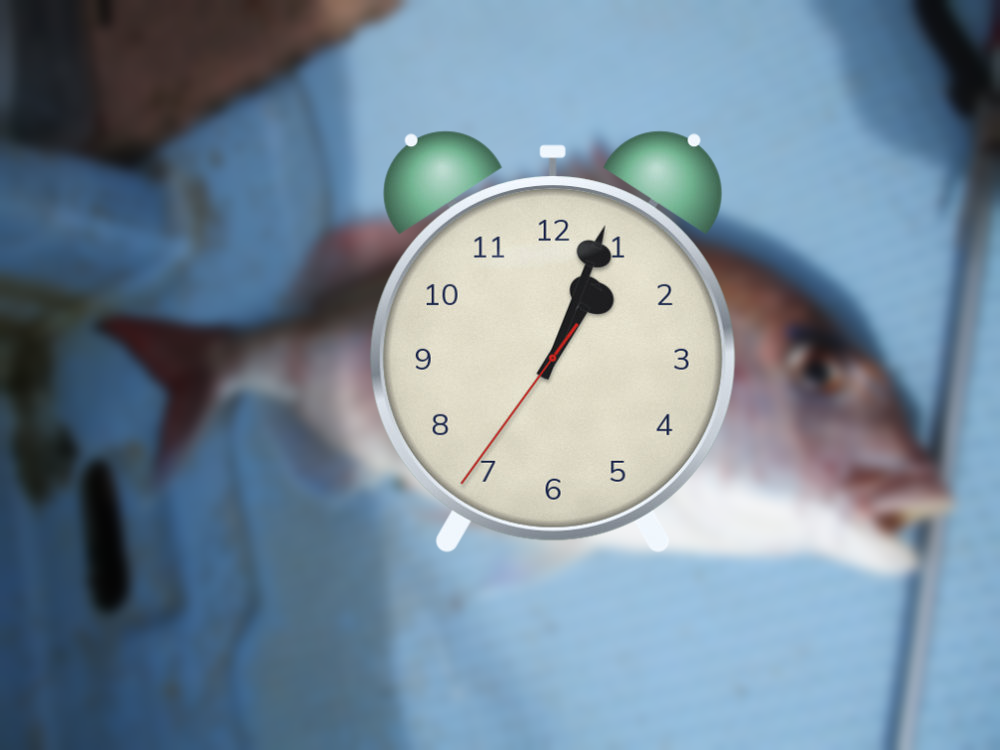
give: {"hour": 1, "minute": 3, "second": 36}
